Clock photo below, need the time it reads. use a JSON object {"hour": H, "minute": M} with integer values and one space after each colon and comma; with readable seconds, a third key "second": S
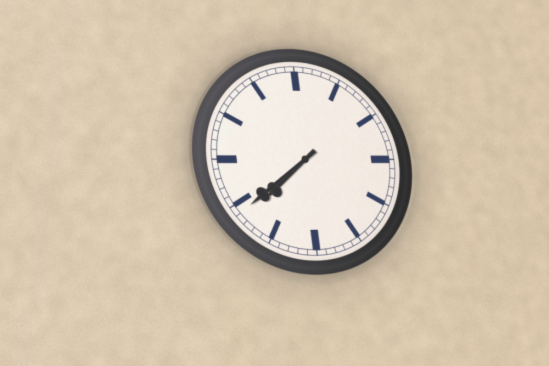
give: {"hour": 7, "minute": 39}
